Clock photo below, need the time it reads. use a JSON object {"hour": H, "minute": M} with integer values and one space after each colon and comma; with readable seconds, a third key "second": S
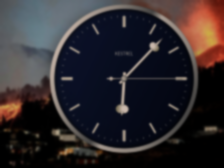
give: {"hour": 6, "minute": 7, "second": 15}
